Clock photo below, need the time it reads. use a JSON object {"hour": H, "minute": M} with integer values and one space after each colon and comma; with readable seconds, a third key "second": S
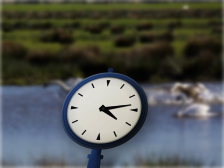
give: {"hour": 4, "minute": 13}
